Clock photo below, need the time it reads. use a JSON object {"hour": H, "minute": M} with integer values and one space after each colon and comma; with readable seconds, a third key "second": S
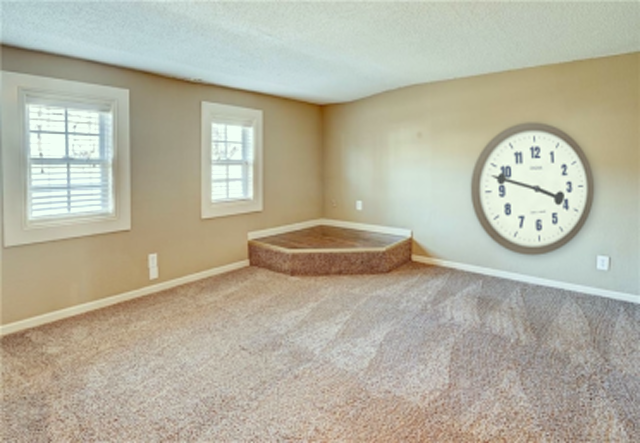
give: {"hour": 3, "minute": 48}
